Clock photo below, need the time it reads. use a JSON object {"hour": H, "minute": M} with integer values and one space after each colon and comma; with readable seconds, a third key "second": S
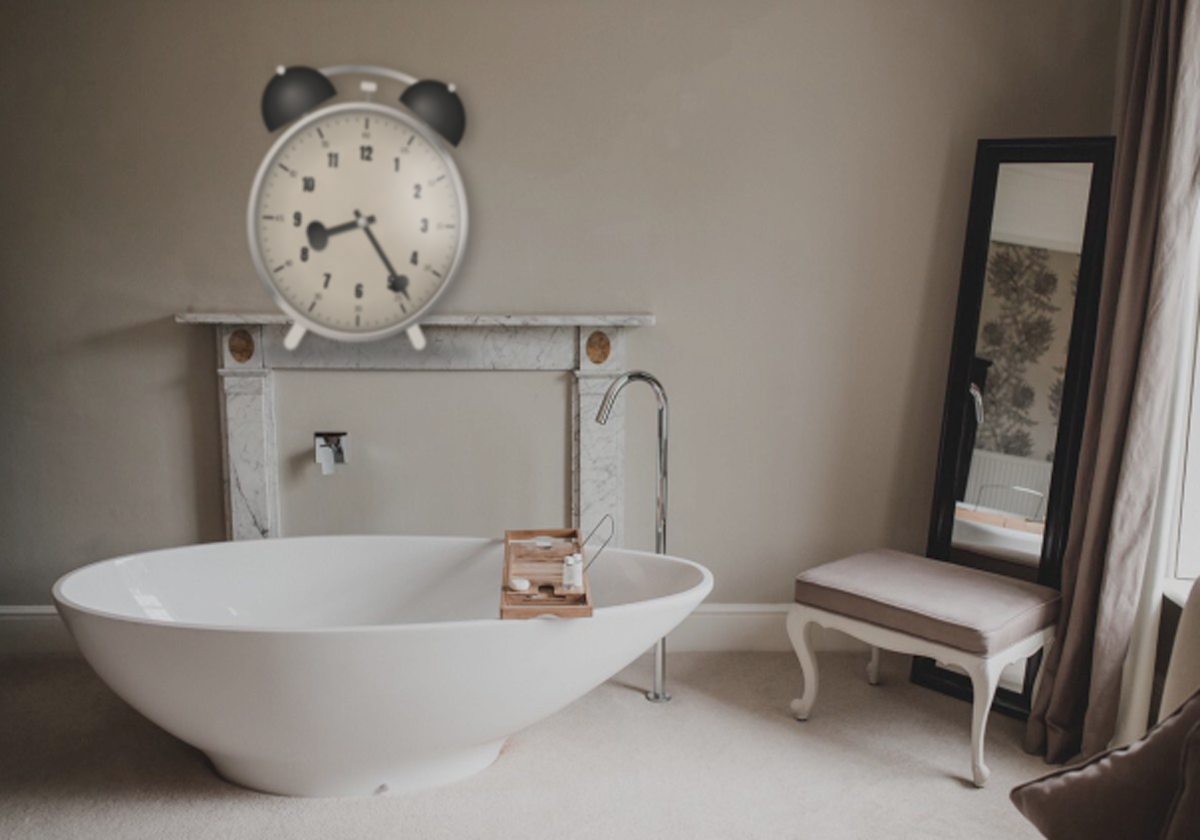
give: {"hour": 8, "minute": 24}
